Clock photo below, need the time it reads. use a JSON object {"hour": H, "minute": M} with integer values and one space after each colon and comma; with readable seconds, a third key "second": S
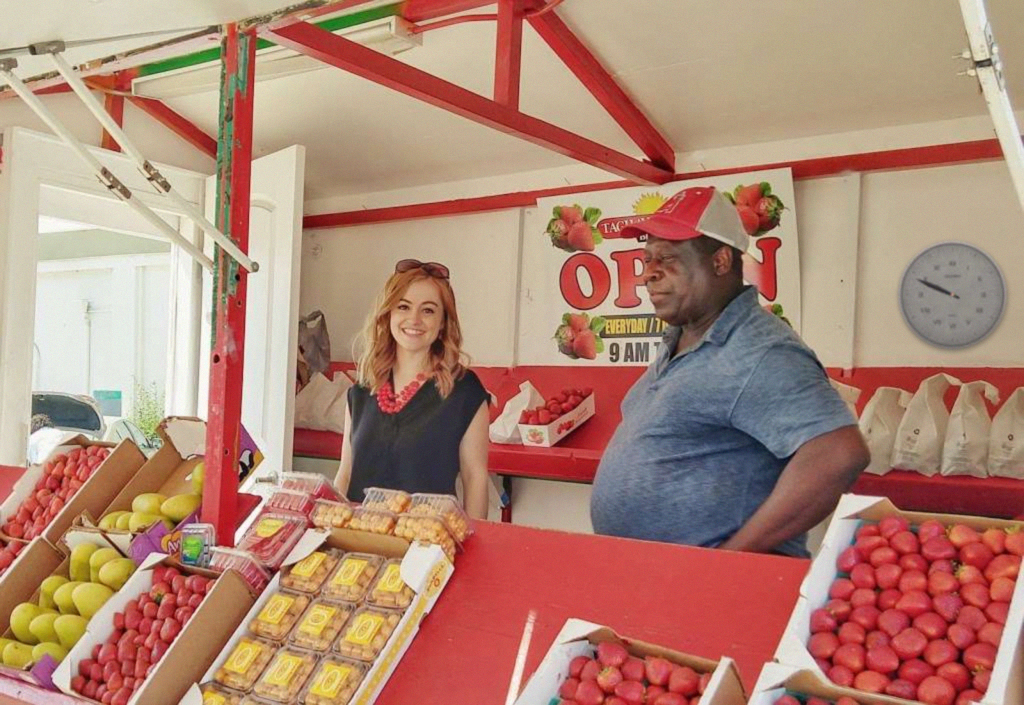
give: {"hour": 9, "minute": 49}
